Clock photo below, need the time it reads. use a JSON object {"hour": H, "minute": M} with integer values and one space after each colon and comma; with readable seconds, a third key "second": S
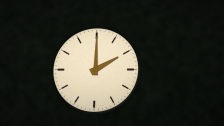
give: {"hour": 2, "minute": 0}
